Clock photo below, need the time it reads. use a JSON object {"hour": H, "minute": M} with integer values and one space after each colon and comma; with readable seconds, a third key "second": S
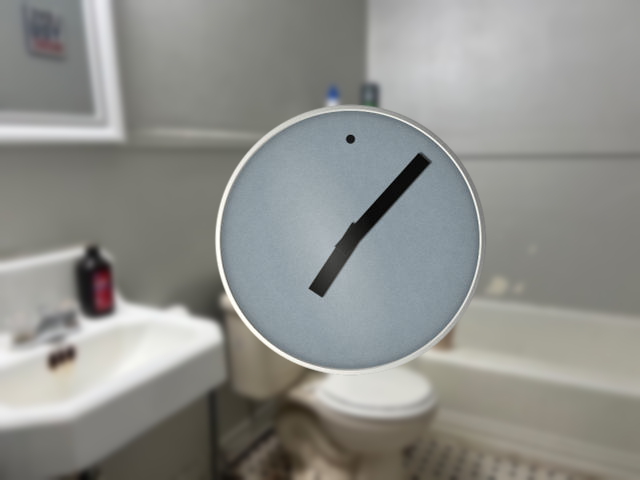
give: {"hour": 7, "minute": 7}
